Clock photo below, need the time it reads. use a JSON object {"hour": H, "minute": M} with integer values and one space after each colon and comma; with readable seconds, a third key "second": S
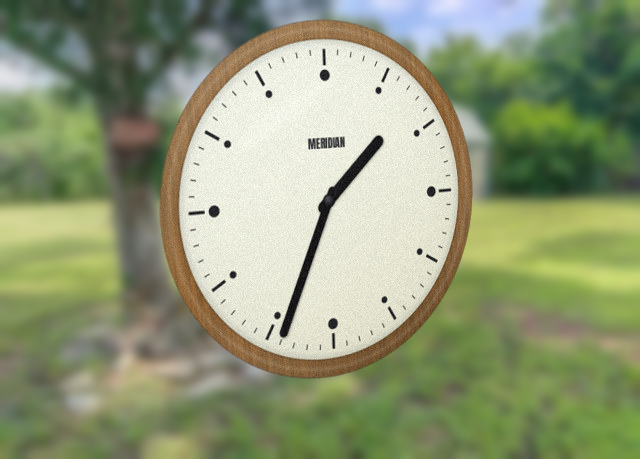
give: {"hour": 1, "minute": 34}
